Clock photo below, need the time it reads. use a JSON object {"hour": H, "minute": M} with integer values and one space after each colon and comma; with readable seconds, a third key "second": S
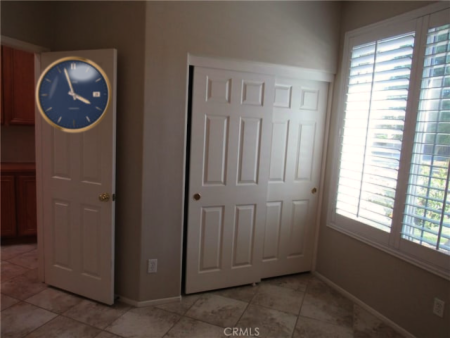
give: {"hour": 3, "minute": 57}
